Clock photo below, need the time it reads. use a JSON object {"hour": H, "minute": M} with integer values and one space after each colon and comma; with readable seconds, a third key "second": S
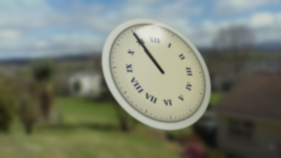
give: {"hour": 10, "minute": 55}
